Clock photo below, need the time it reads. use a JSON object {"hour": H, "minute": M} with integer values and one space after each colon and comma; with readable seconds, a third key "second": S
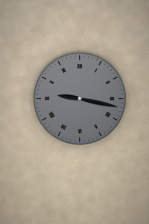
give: {"hour": 9, "minute": 17}
